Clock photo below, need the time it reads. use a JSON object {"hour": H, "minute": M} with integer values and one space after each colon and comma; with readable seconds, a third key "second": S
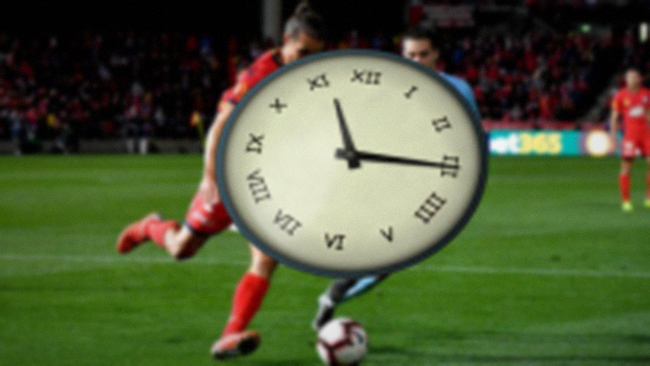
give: {"hour": 11, "minute": 15}
